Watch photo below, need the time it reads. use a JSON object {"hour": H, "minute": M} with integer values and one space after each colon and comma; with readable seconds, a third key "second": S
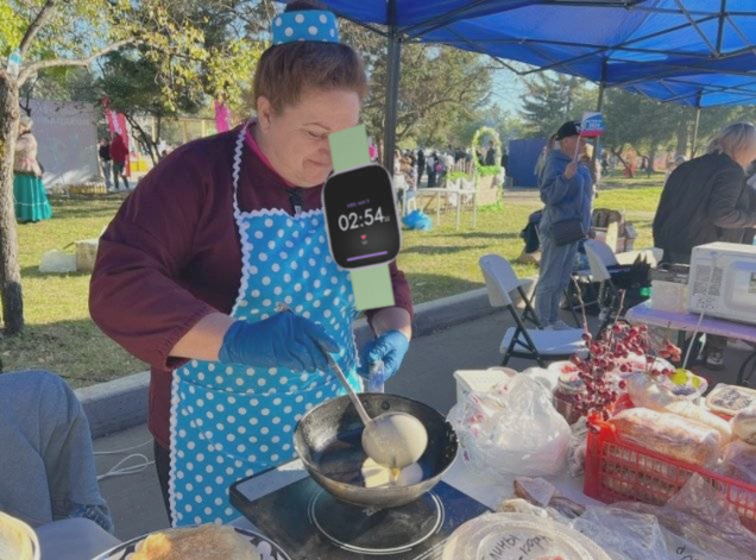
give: {"hour": 2, "minute": 54}
